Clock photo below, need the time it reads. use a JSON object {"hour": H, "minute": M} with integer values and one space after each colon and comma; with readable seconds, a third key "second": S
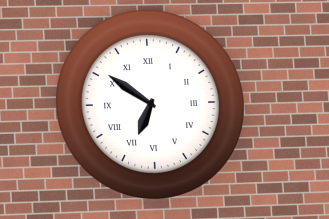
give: {"hour": 6, "minute": 51}
